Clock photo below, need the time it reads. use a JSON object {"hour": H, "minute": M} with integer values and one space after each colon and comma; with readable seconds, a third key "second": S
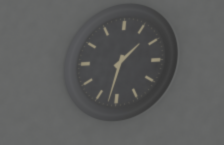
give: {"hour": 1, "minute": 32}
